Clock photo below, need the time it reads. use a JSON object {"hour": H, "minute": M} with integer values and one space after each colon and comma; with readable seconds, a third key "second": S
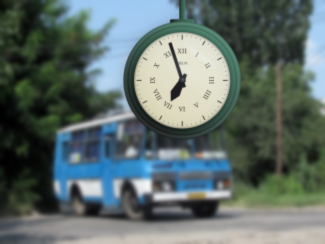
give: {"hour": 6, "minute": 57}
